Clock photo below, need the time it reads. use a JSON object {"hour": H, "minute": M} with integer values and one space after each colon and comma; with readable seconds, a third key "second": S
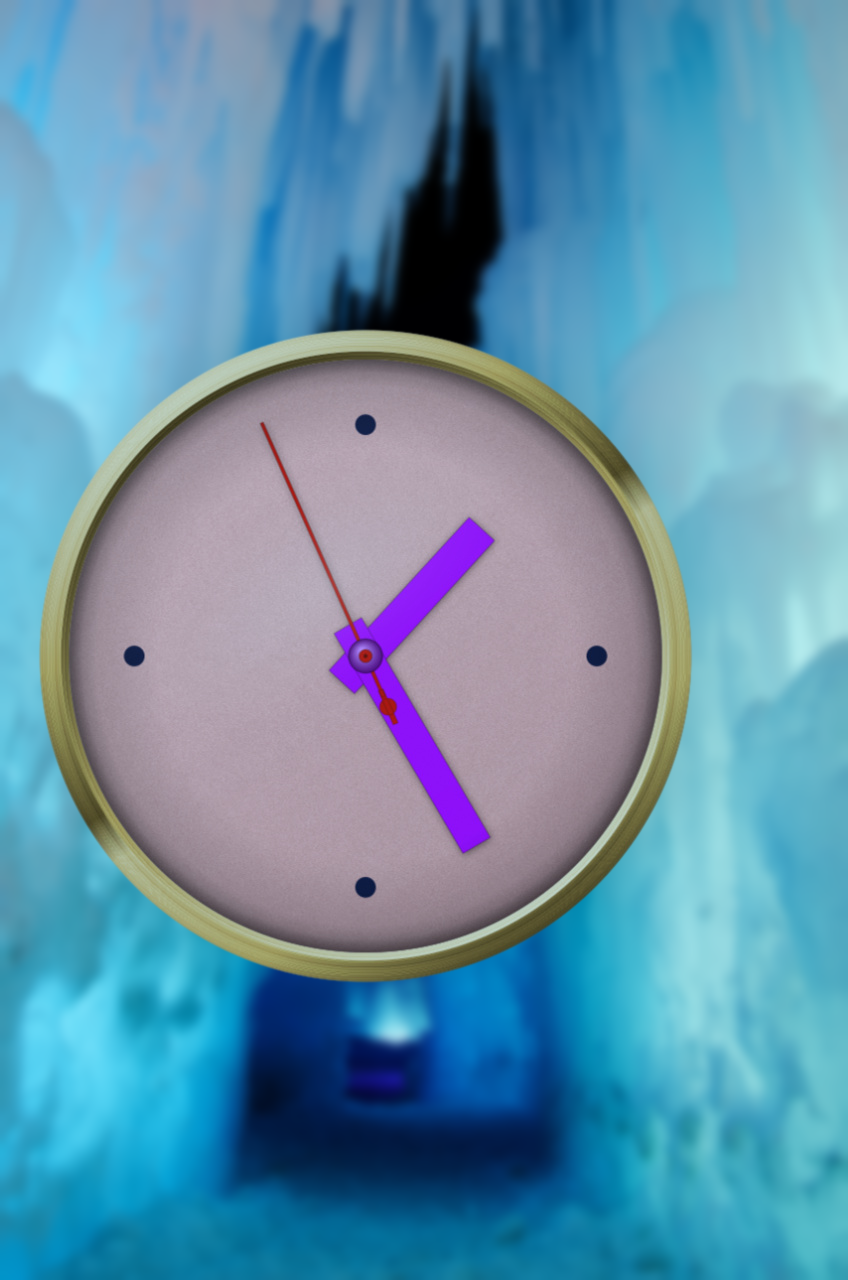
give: {"hour": 1, "minute": 24, "second": 56}
